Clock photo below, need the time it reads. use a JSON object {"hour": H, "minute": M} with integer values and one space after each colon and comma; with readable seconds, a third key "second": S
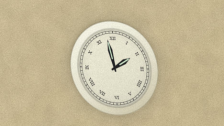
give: {"hour": 1, "minute": 58}
